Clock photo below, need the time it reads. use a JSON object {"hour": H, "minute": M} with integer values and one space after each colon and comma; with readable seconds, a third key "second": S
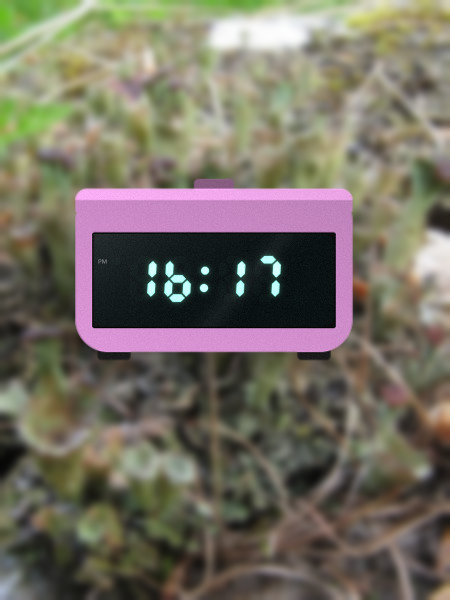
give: {"hour": 16, "minute": 17}
